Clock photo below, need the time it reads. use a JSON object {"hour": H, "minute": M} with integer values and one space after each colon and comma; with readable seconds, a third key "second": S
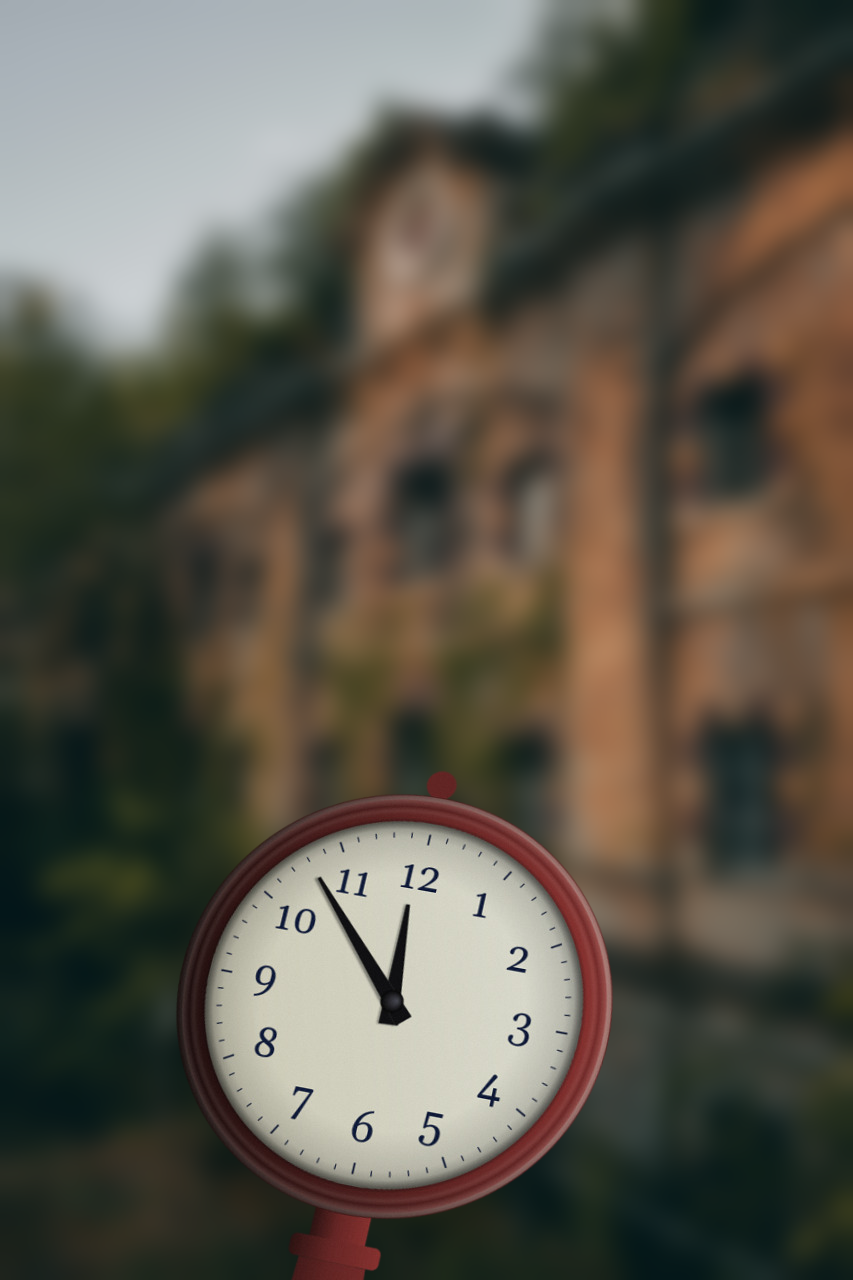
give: {"hour": 11, "minute": 53}
